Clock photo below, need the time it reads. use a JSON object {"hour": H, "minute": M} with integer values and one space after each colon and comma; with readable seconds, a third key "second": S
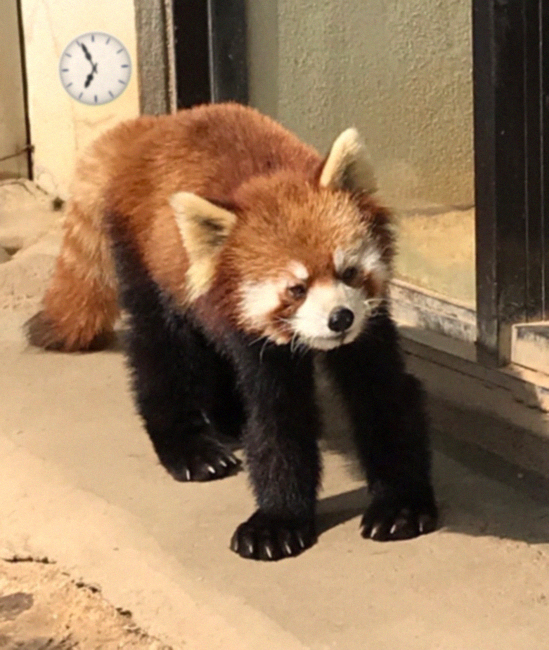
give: {"hour": 6, "minute": 56}
